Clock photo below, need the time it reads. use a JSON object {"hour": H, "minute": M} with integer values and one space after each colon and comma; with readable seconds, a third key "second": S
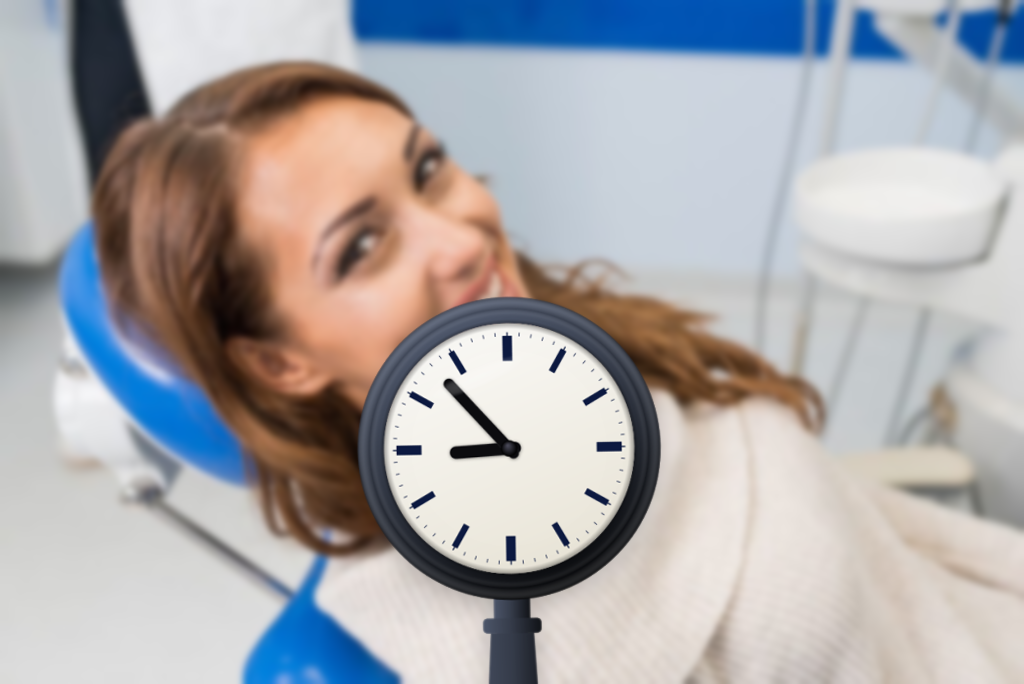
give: {"hour": 8, "minute": 53}
